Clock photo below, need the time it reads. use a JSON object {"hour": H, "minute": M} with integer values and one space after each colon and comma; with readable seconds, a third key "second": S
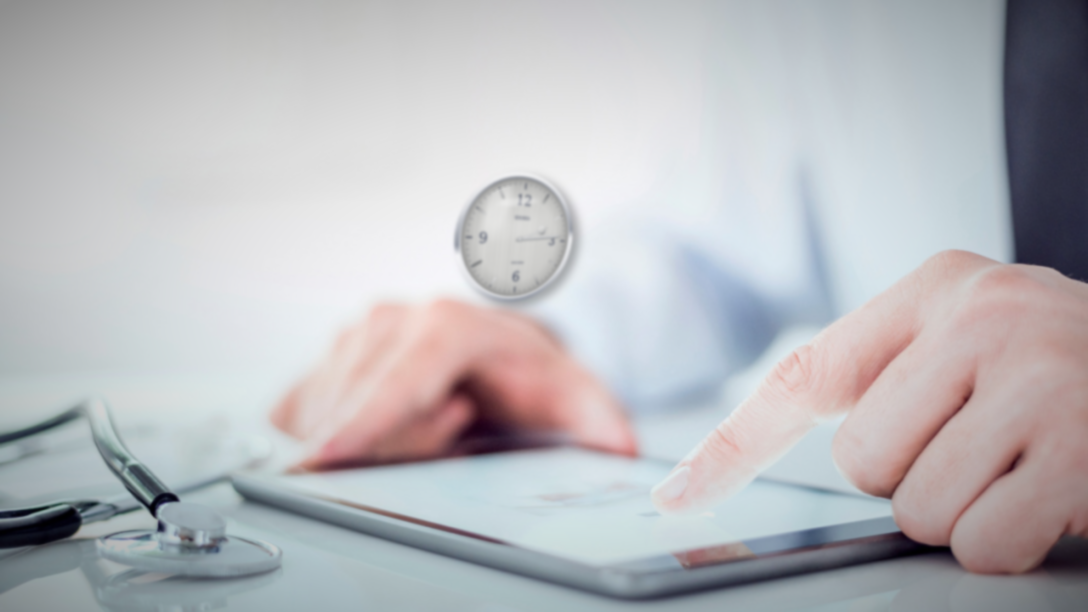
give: {"hour": 2, "minute": 14}
